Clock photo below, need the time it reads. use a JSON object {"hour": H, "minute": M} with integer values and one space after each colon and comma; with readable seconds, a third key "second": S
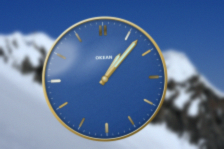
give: {"hour": 1, "minute": 7}
